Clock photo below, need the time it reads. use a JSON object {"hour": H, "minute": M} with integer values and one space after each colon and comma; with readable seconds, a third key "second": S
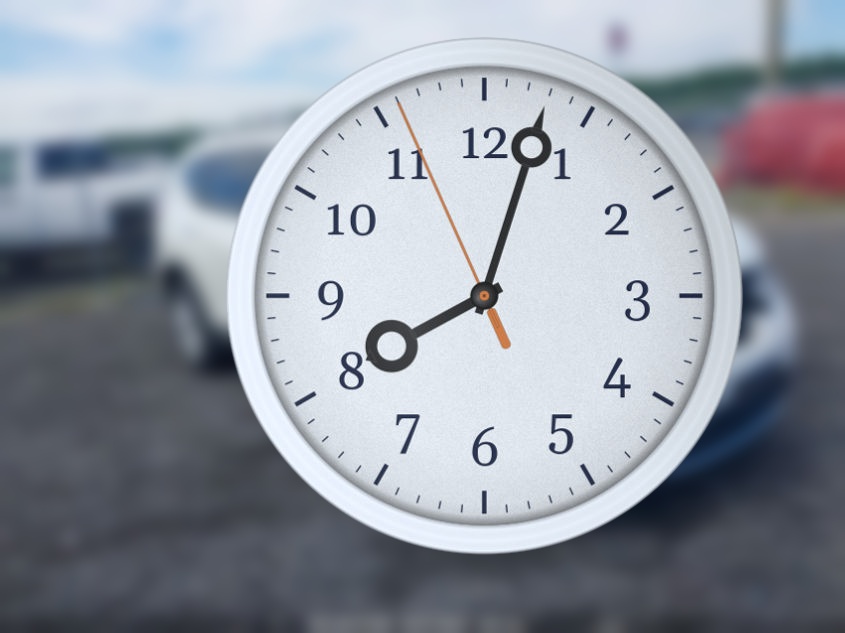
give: {"hour": 8, "minute": 2, "second": 56}
